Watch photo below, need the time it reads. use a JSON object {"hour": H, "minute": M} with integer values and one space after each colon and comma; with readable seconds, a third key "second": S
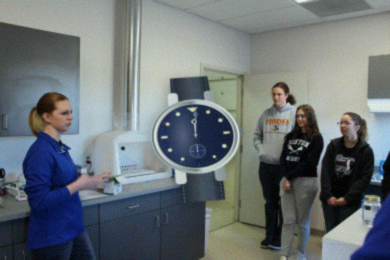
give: {"hour": 12, "minute": 1}
